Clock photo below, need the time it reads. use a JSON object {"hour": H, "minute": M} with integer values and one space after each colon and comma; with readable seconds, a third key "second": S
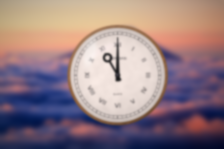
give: {"hour": 11, "minute": 0}
